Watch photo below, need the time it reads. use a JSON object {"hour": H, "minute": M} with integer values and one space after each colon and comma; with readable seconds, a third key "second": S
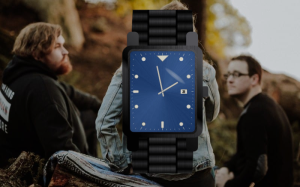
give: {"hour": 1, "minute": 58}
